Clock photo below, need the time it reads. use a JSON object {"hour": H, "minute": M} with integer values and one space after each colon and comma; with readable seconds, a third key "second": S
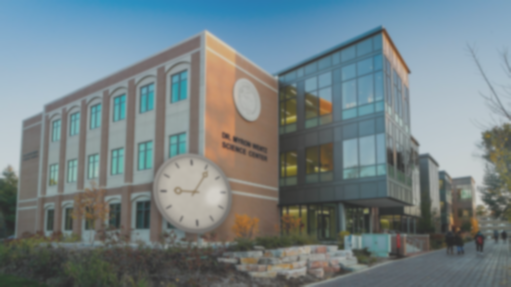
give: {"hour": 9, "minute": 6}
